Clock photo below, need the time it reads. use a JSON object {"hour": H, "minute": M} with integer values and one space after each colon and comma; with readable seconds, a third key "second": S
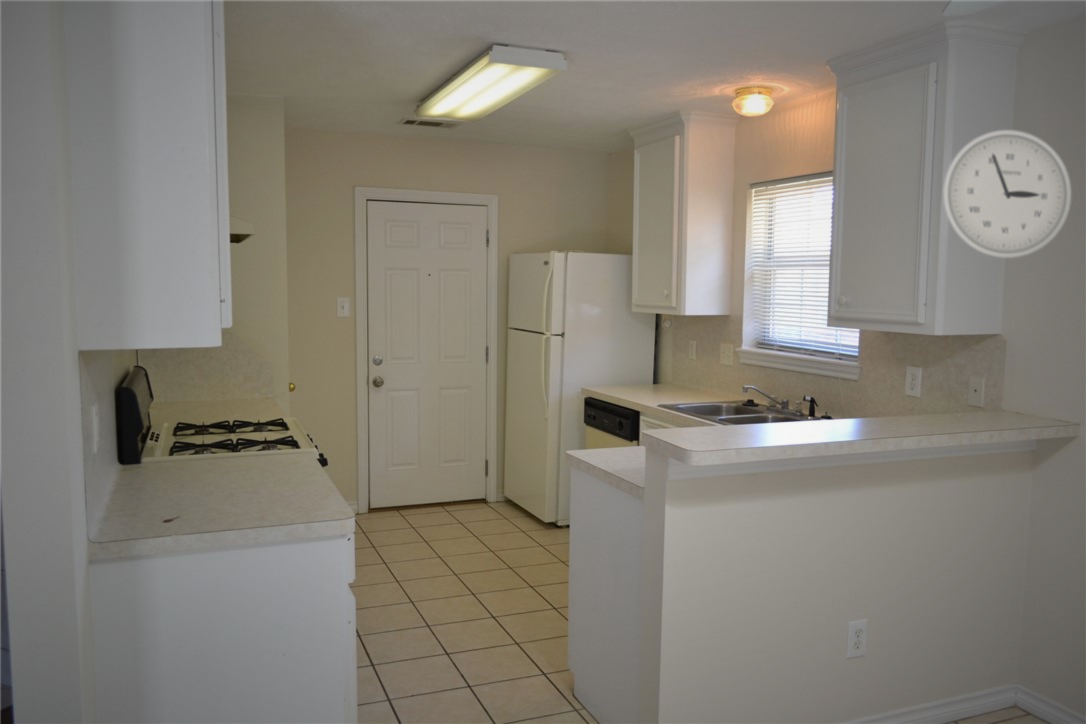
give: {"hour": 2, "minute": 56}
